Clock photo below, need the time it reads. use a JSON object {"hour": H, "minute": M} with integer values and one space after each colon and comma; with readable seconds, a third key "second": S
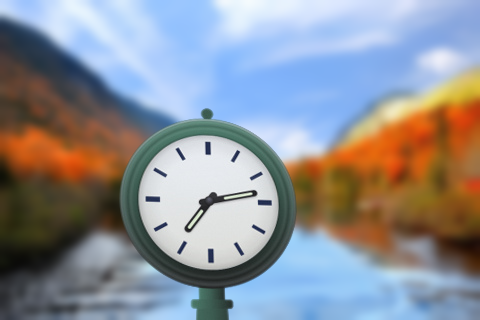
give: {"hour": 7, "minute": 13}
